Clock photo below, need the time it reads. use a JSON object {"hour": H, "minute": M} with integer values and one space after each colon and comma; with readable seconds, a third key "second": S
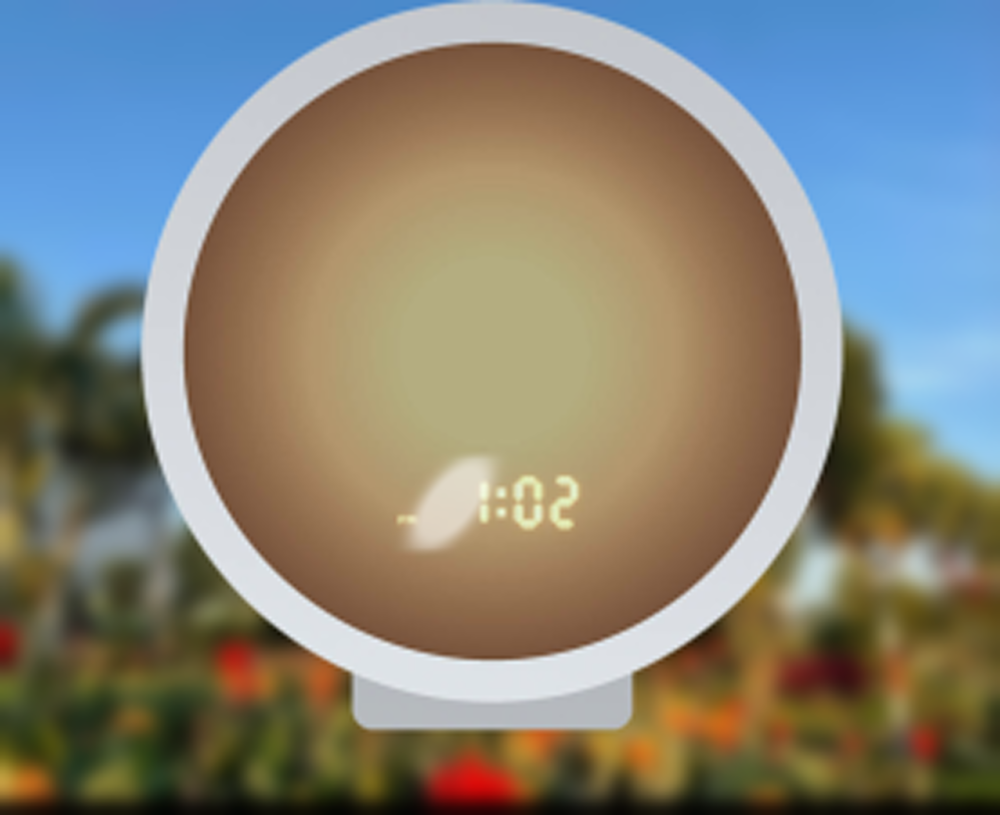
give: {"hour": 1, "minute": 2}
